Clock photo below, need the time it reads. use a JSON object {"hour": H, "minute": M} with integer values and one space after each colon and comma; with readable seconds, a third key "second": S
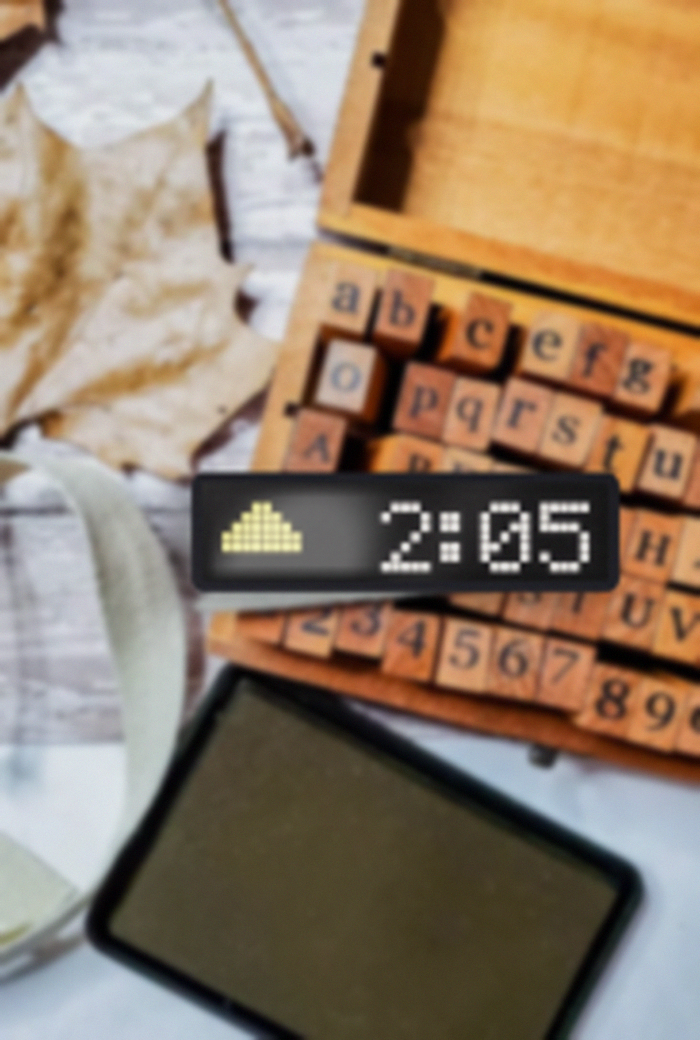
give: {"hour": 2, "minute": 5}
